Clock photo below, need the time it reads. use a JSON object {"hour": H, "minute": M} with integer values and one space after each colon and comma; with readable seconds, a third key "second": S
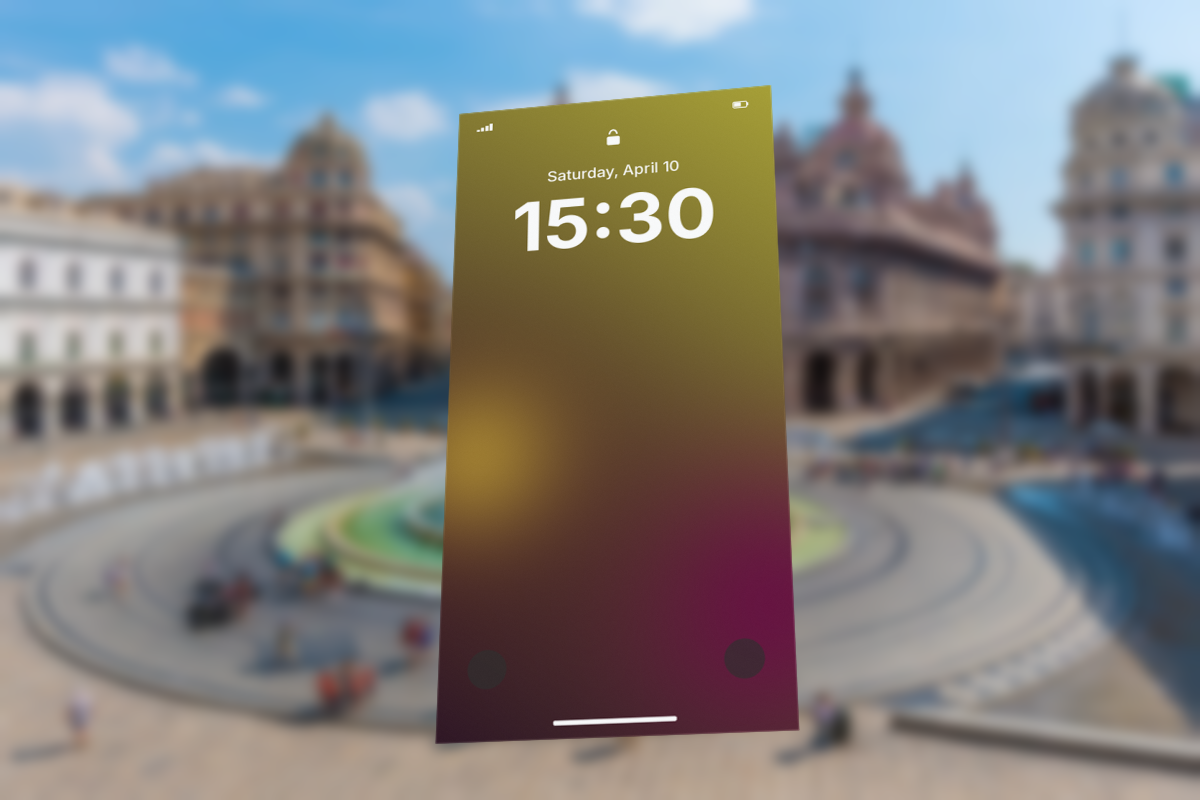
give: {"hour": 15, "minute": 30}
